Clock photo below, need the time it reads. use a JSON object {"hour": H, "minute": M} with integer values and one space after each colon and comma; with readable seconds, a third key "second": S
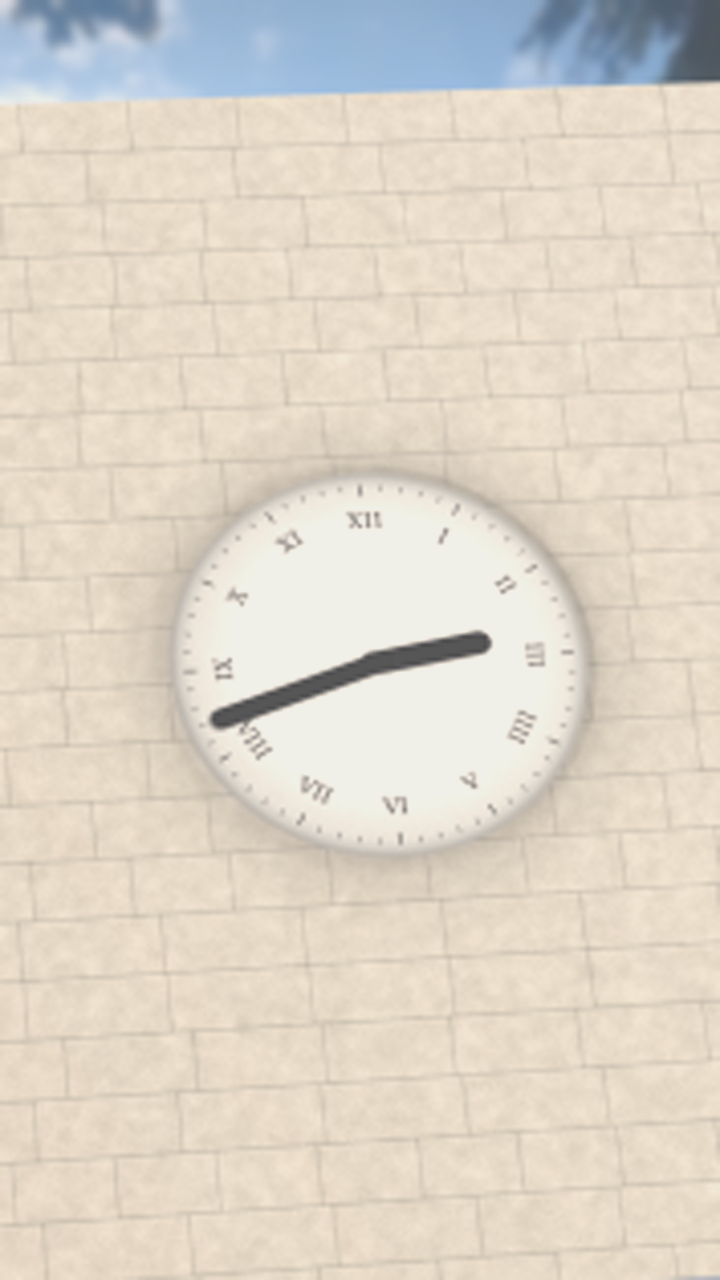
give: {"hour": 2, "minute": 42}
